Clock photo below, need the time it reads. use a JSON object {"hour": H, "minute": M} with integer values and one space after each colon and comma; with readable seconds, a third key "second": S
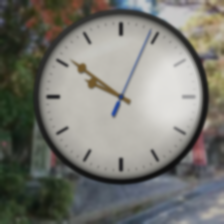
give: {"hour": 9, "minute": 51, "second": 4}
